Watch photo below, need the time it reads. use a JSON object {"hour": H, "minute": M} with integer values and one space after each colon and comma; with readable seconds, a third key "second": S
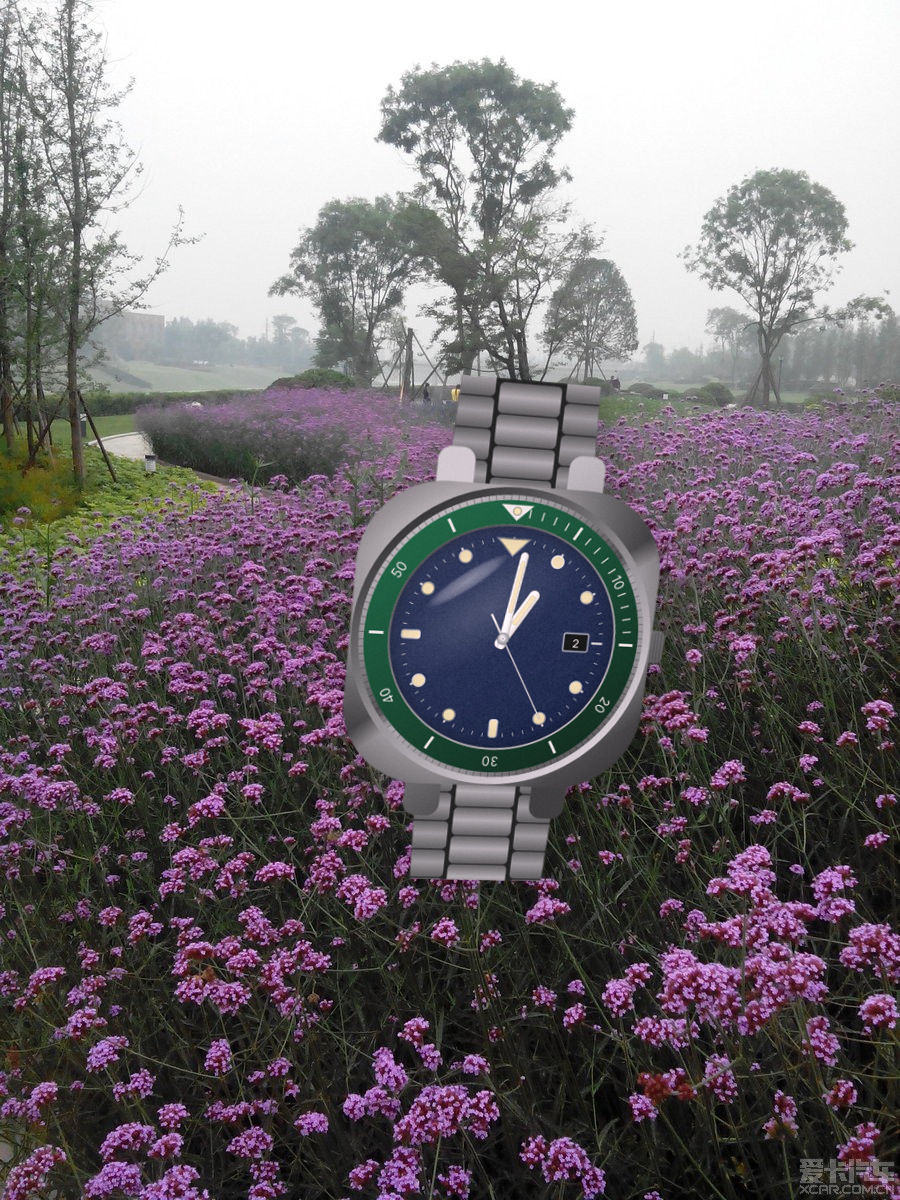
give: {"hour": 1, "minute": 1, "second": 25}
